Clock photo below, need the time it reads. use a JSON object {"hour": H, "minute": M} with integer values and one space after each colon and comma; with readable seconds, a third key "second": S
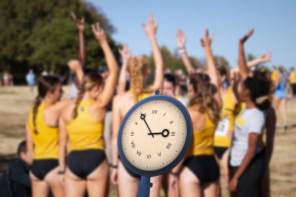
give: {"hour": 2, "minute": 54}
